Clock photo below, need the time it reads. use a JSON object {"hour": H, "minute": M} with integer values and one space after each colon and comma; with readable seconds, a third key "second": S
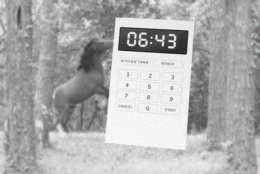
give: {"hour": 6, "minute": 43}
